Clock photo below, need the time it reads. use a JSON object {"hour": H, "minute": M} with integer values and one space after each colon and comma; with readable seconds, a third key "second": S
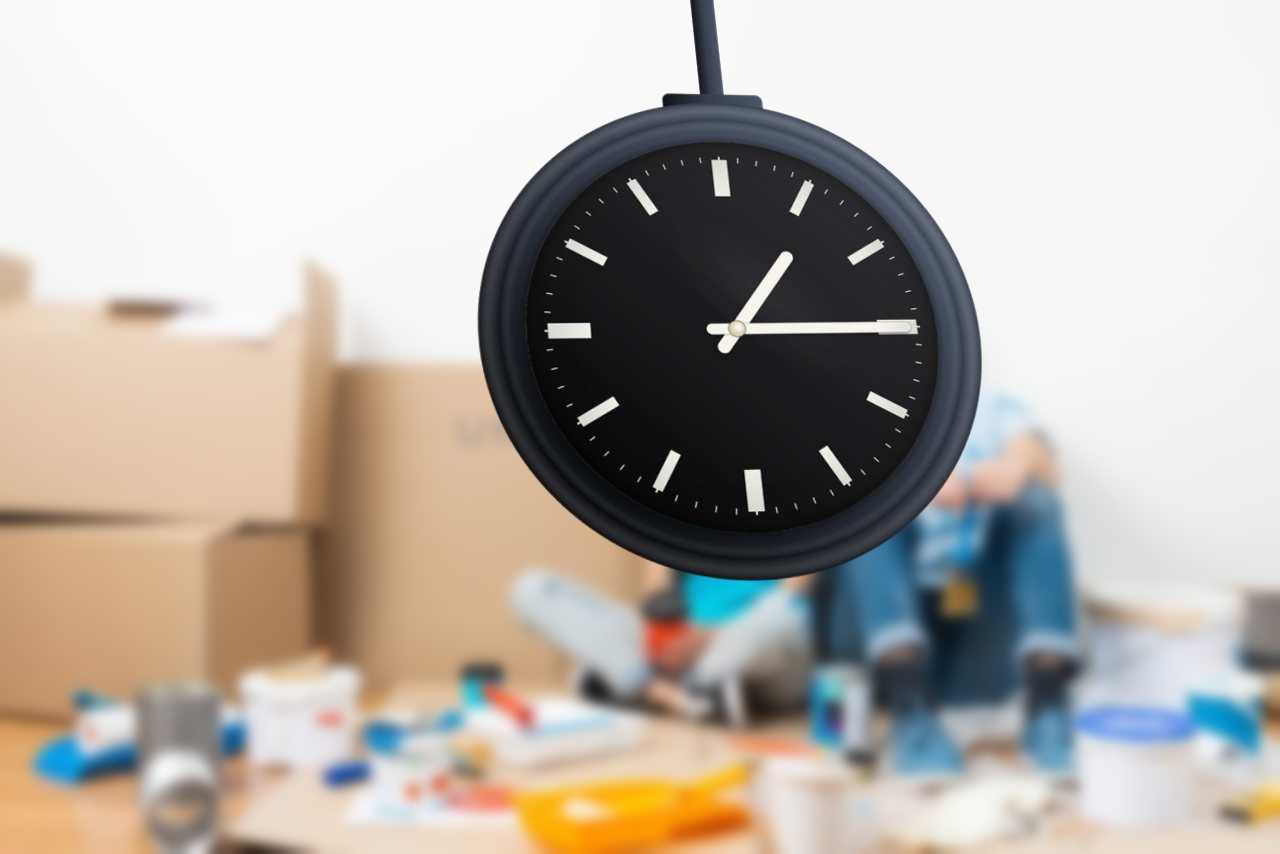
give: {"hour": 1, "minute": 15}
